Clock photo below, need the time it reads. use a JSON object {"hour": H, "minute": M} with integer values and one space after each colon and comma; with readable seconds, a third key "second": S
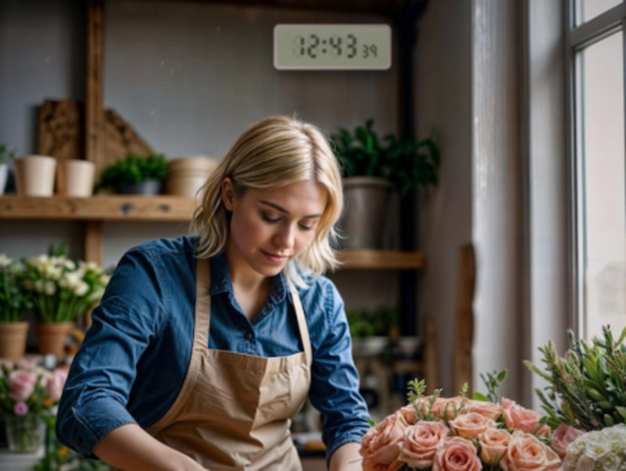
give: {"hour": 12, "minute": 43, "second": 39}
